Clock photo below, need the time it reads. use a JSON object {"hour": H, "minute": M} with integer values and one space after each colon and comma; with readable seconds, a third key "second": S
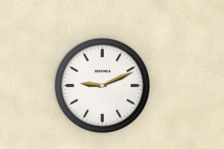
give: {"hour": 9, "minute": 11}
